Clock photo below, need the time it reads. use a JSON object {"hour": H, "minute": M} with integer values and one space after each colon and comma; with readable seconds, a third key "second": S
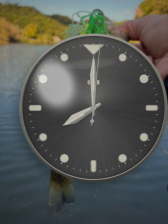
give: {"hour": 8, "minute": 0, "second": 1}
